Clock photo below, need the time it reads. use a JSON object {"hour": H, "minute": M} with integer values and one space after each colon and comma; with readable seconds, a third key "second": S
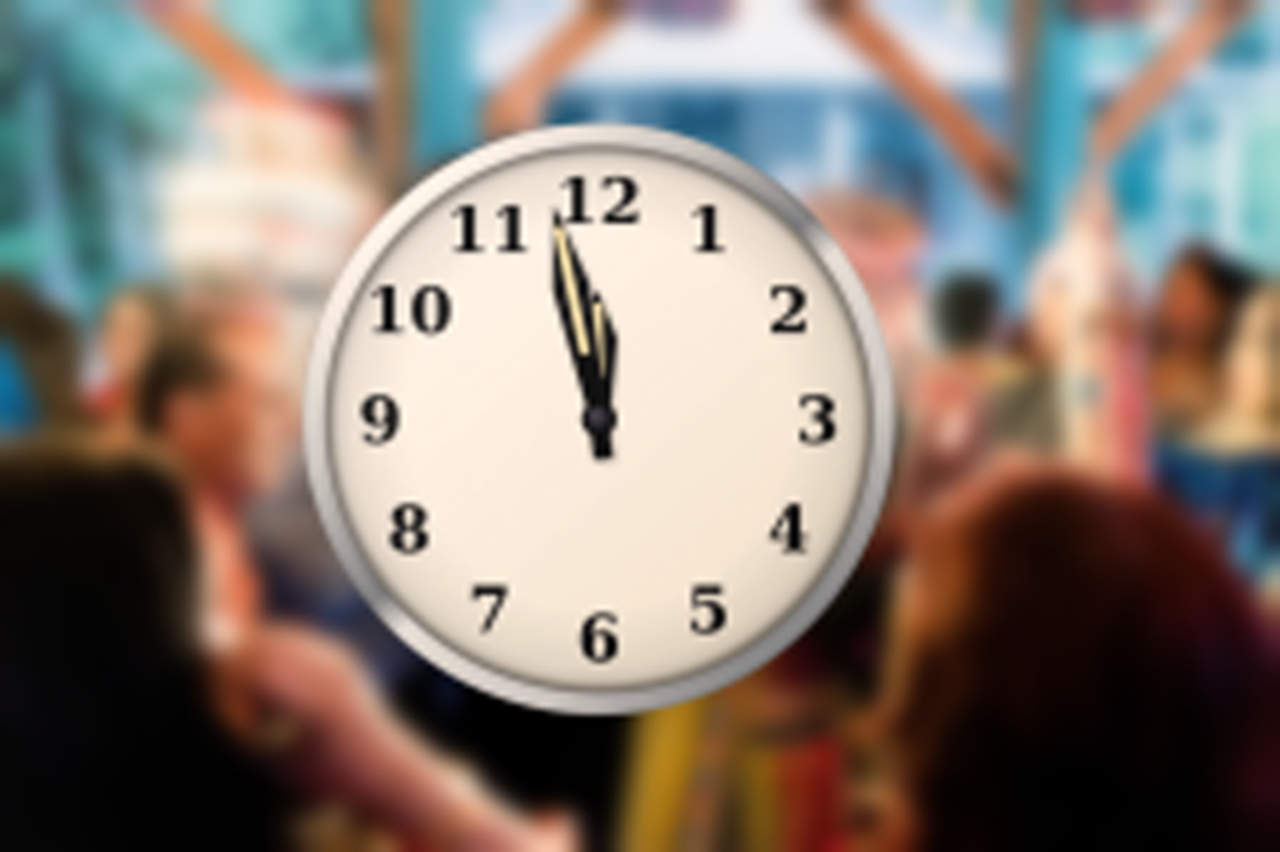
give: {"hour": 11, "minute": 58}
